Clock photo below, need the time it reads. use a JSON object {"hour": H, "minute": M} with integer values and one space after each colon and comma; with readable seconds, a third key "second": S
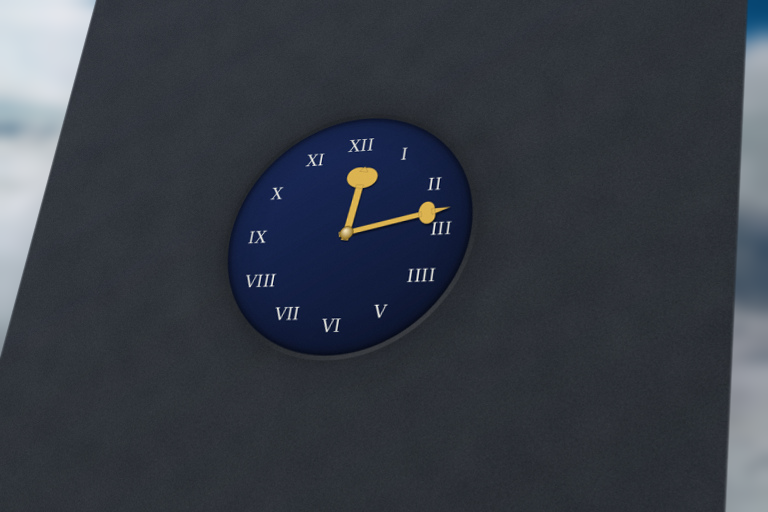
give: {"hour": 12, "minute": 13}
